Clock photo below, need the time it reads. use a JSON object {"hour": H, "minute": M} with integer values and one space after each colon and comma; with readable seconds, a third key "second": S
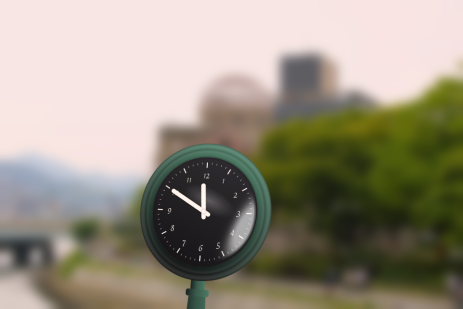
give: {"hour": 11, "minute": 50}
